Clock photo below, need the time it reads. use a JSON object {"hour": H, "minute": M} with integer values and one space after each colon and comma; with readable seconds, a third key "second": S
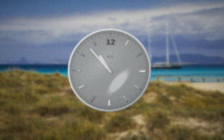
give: {"hour": 10, "minute": 53}
